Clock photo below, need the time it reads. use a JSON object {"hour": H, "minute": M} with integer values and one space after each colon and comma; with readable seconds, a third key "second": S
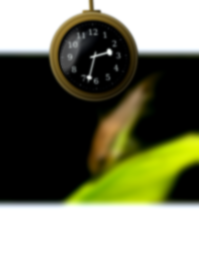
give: {"hour": 2, "minute": 33}
